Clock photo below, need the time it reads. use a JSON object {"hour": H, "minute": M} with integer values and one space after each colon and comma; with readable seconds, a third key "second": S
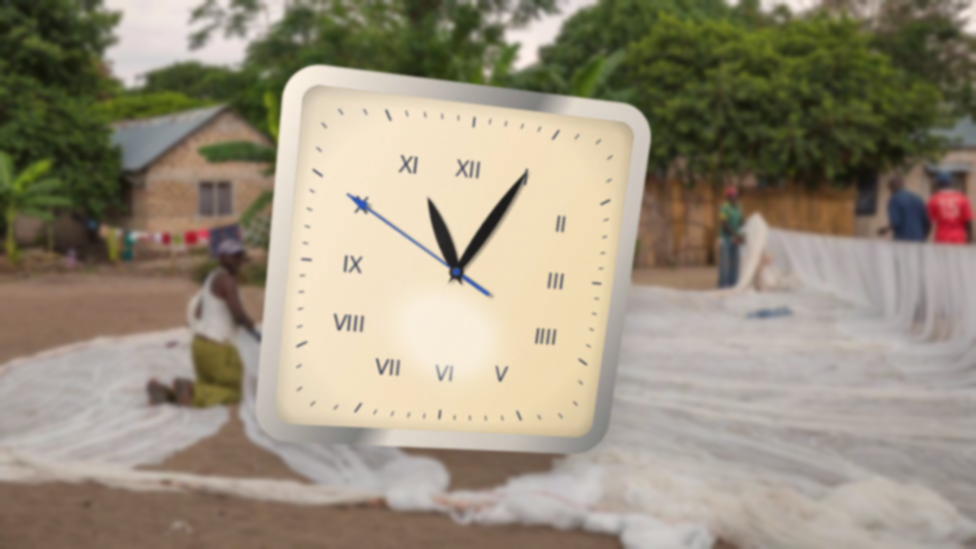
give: {"hour": 11, "minute": 4, "second": 50}
